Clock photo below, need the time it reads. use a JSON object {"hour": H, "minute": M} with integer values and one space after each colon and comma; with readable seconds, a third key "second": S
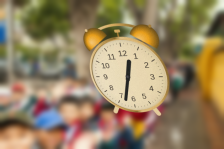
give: {"hour": 12, "minute": 33}
